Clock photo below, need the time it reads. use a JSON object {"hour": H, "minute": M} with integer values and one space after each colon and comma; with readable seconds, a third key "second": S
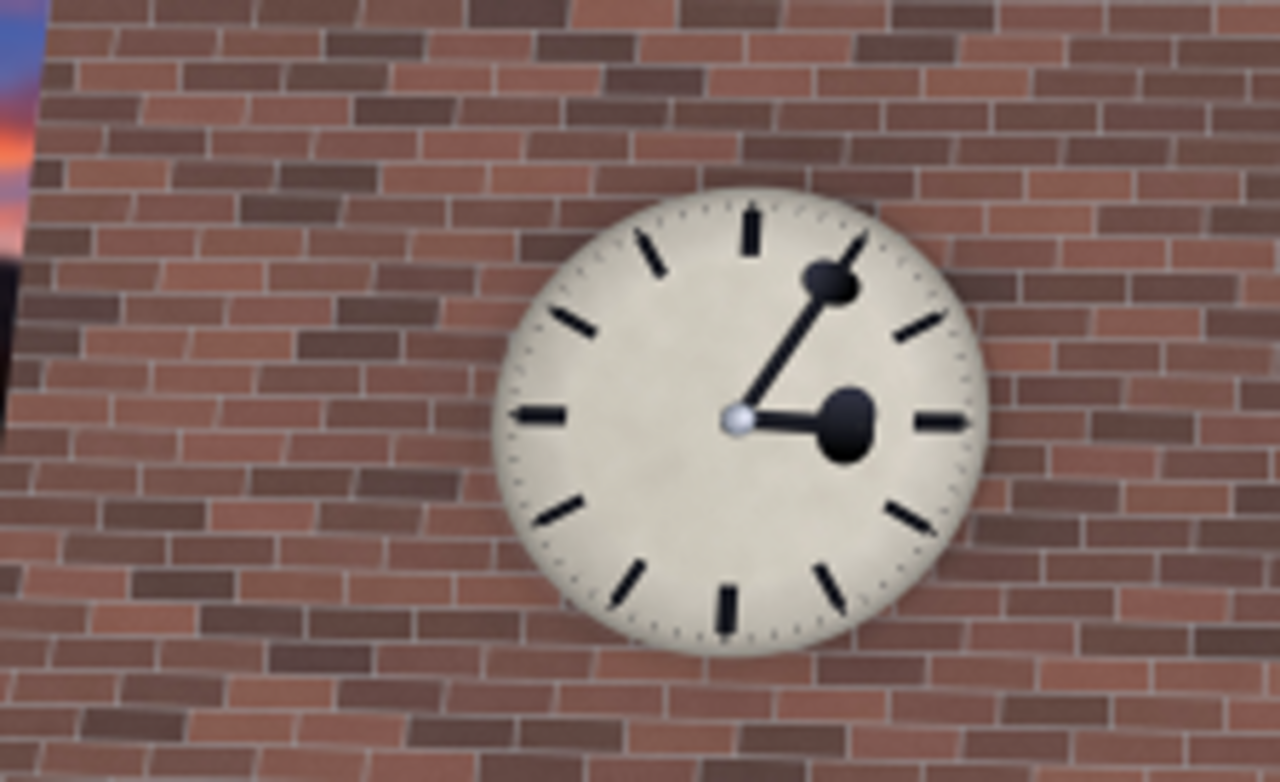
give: {"hour": 3, "minute": 5}
